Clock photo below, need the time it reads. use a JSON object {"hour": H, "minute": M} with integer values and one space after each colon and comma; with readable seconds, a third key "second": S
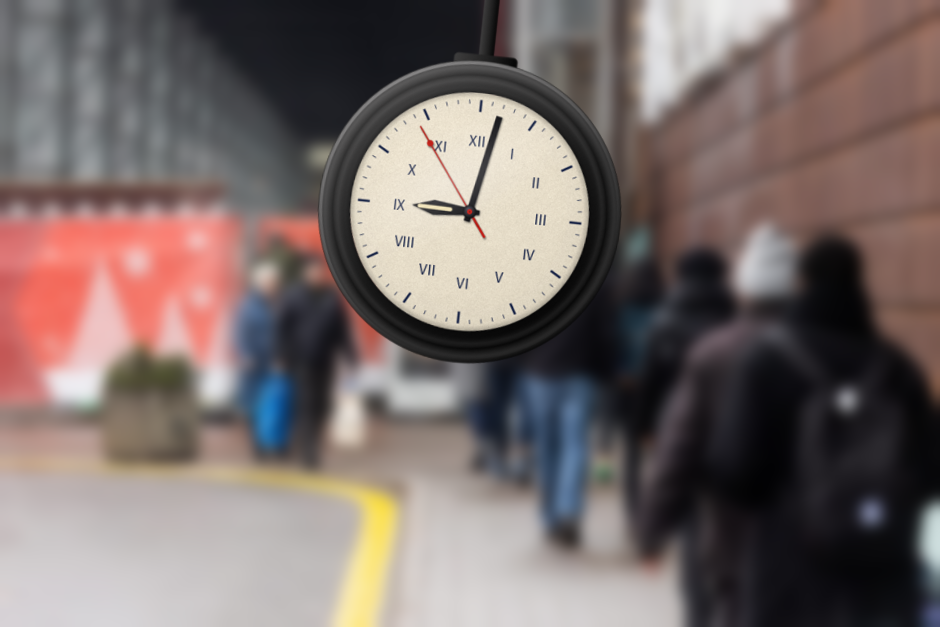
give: {"hour": 9, "minute": 1, "second": 54}
